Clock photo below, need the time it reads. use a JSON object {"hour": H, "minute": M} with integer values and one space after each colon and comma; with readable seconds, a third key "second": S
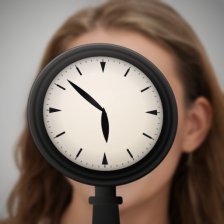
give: {"hour": 5, "minute": 52}
